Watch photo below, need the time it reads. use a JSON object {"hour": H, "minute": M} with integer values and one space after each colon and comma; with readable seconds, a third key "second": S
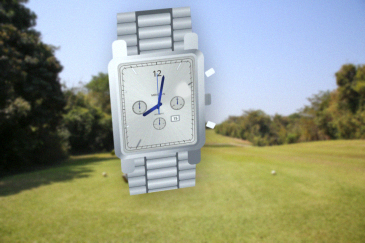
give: {"hour": 8, "minute": 2}
